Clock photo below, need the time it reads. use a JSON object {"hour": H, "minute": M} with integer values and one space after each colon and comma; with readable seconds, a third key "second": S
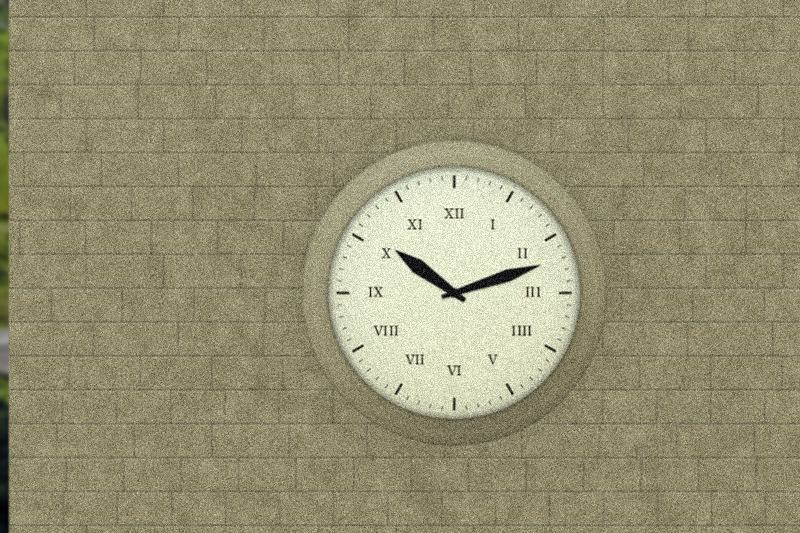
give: {"hour": 10, "minute": 12}
